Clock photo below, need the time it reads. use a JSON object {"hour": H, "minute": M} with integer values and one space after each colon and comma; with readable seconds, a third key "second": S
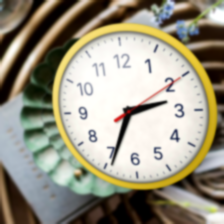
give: {"hour": 2, "minute": 34, "second": 10}
